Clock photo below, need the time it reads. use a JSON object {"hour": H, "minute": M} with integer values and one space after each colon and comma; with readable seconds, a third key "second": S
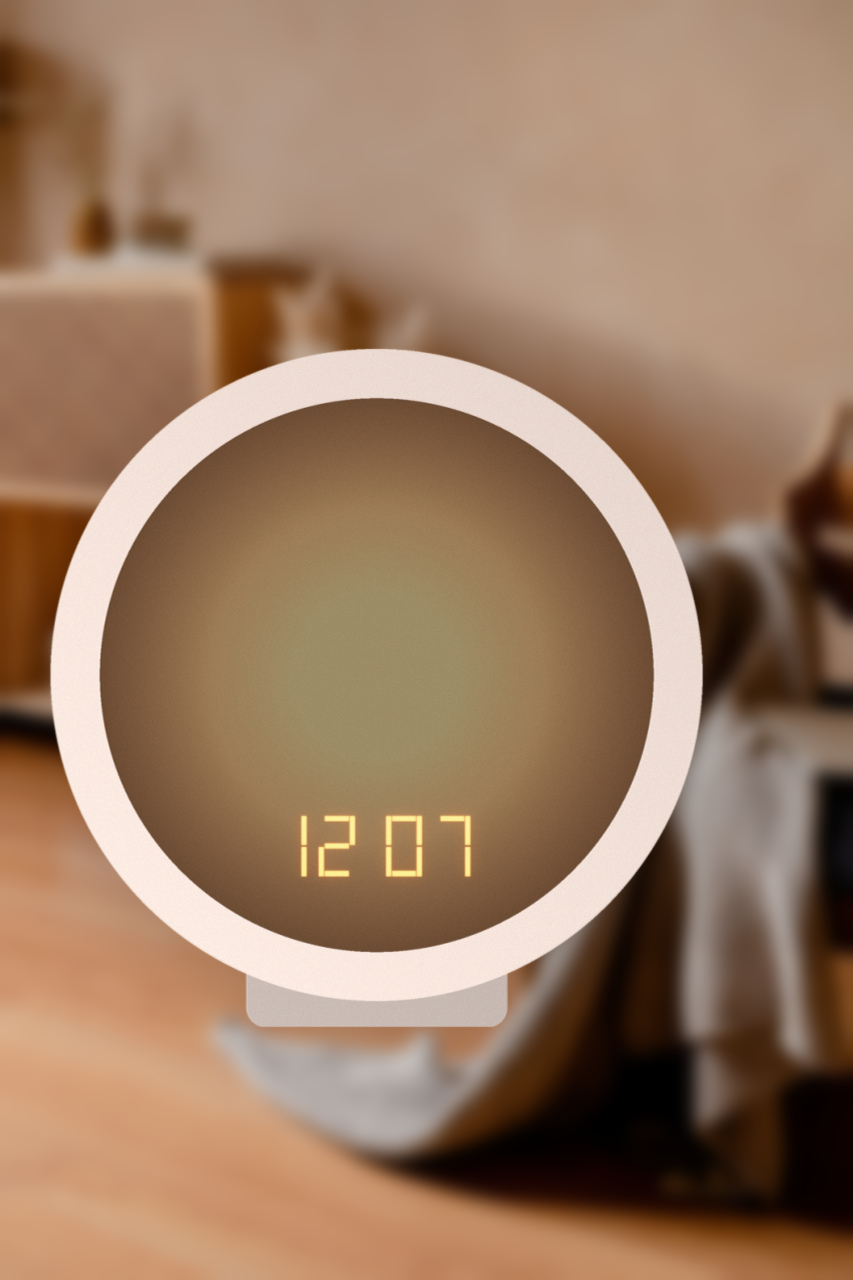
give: {"hour": 12, "minute": 7}
